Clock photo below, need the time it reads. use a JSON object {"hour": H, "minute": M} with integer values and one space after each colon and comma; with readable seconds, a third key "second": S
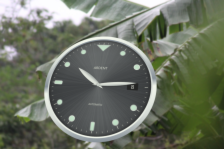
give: {"hour": 10, "minute": 14}
